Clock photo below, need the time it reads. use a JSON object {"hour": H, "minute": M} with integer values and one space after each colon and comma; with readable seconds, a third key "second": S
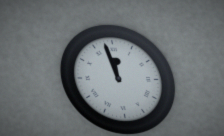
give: {"hour": 11, "minute": 58}
